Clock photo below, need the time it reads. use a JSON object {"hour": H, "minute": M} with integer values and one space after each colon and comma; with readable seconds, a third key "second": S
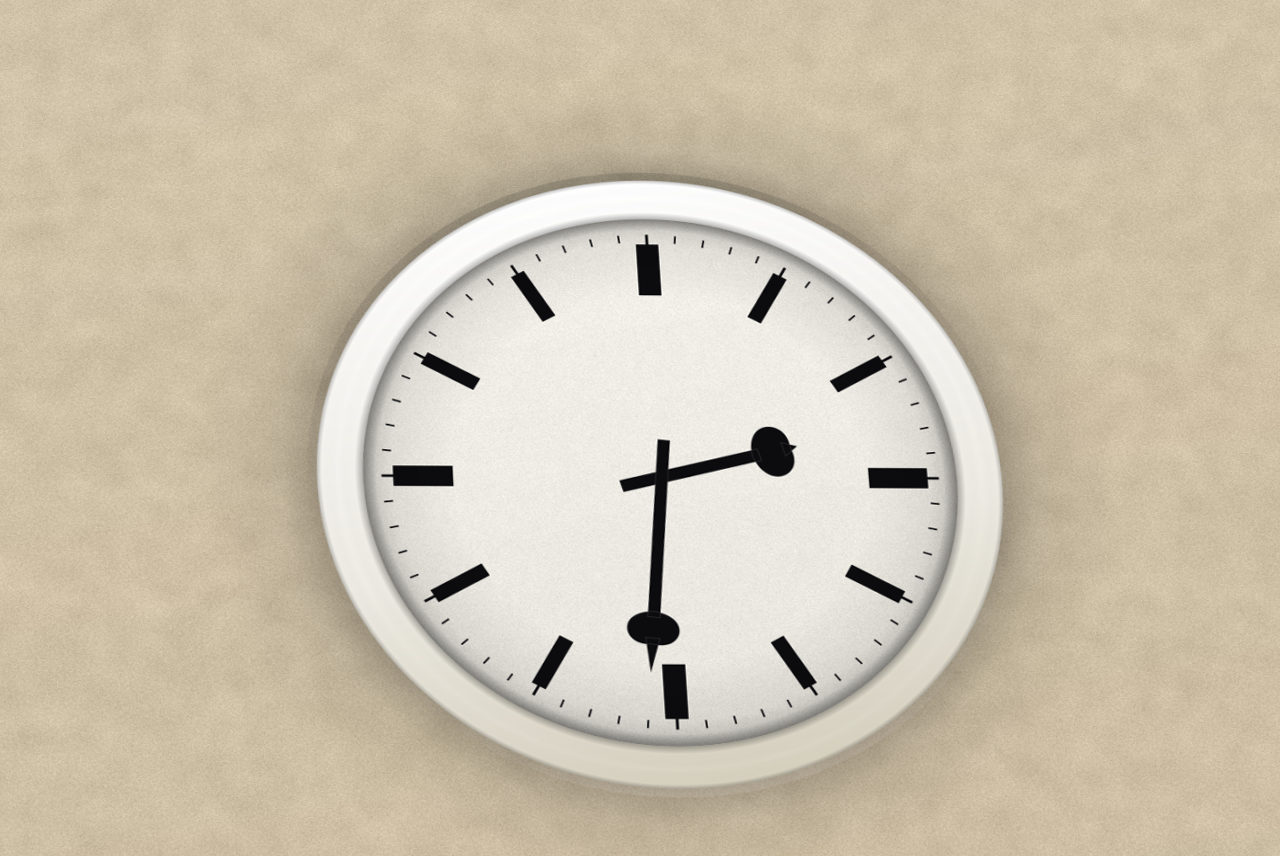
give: {"hour": 2, "minute": 31}
